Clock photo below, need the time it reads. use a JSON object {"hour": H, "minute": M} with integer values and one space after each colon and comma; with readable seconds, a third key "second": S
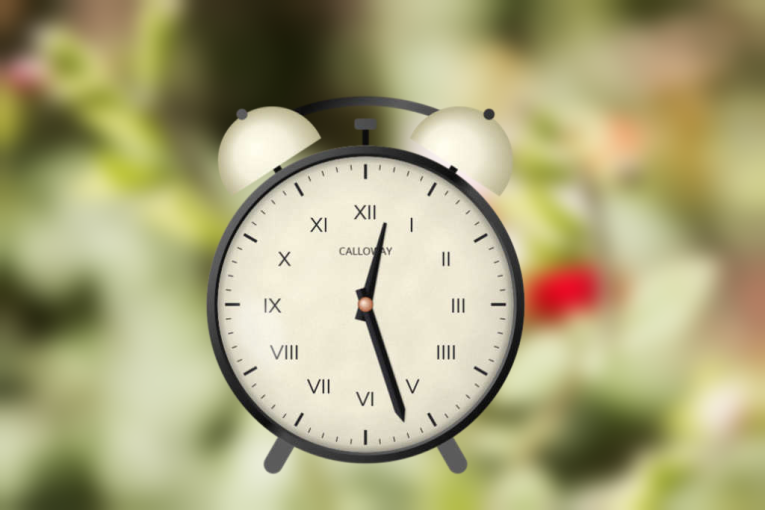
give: {"hour": 12, "minute": 27}
